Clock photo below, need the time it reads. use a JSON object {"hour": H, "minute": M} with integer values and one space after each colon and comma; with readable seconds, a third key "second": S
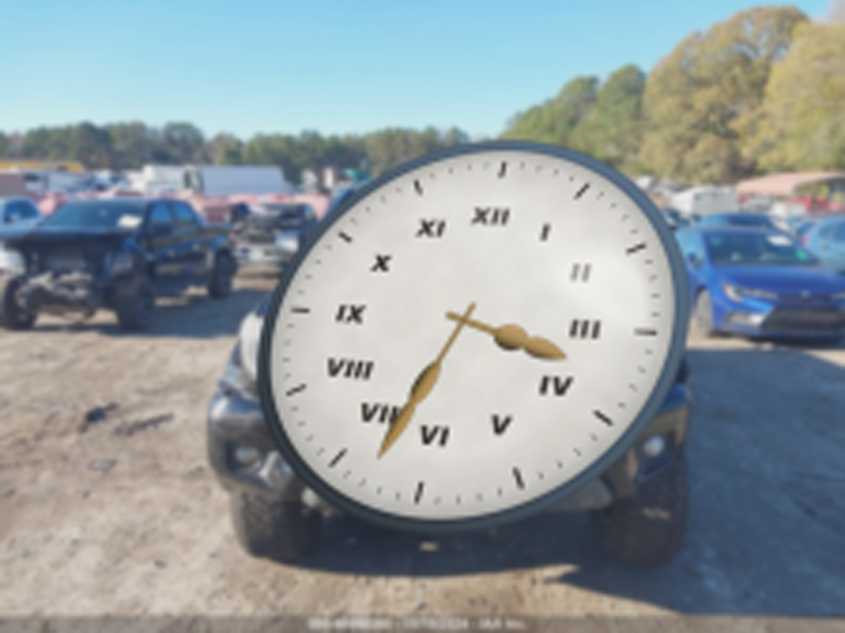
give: {"hour": 3, "minute": 33}
